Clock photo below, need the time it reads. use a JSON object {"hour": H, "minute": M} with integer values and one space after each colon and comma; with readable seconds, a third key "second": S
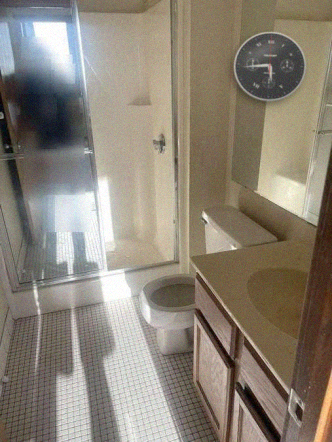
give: {"hour": 5, "minute": 44}
